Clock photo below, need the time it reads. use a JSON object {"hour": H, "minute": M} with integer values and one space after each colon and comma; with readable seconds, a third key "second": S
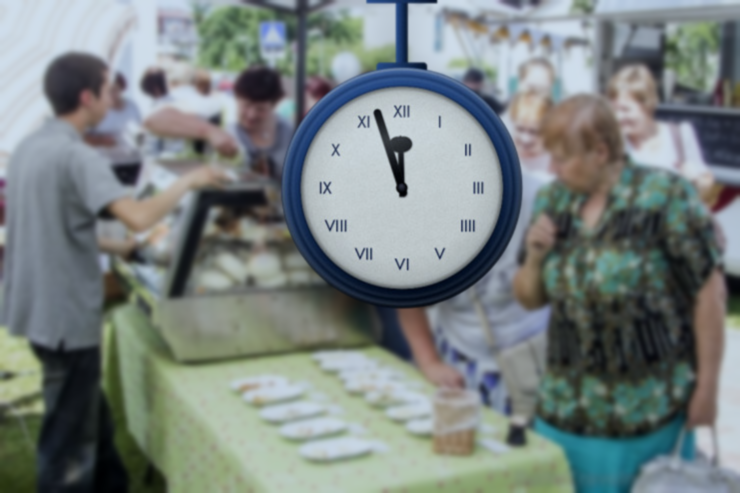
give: {"hour": 11, "minute": 57}
